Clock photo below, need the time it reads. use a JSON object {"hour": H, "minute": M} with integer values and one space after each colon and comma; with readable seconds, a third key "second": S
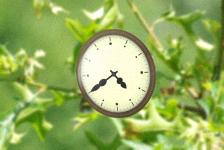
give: {"hour": 4, "minute": 40}
